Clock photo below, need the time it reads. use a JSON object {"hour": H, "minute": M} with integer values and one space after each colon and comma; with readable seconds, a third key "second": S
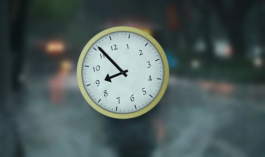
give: {"hour": 8, "minute": 56}
